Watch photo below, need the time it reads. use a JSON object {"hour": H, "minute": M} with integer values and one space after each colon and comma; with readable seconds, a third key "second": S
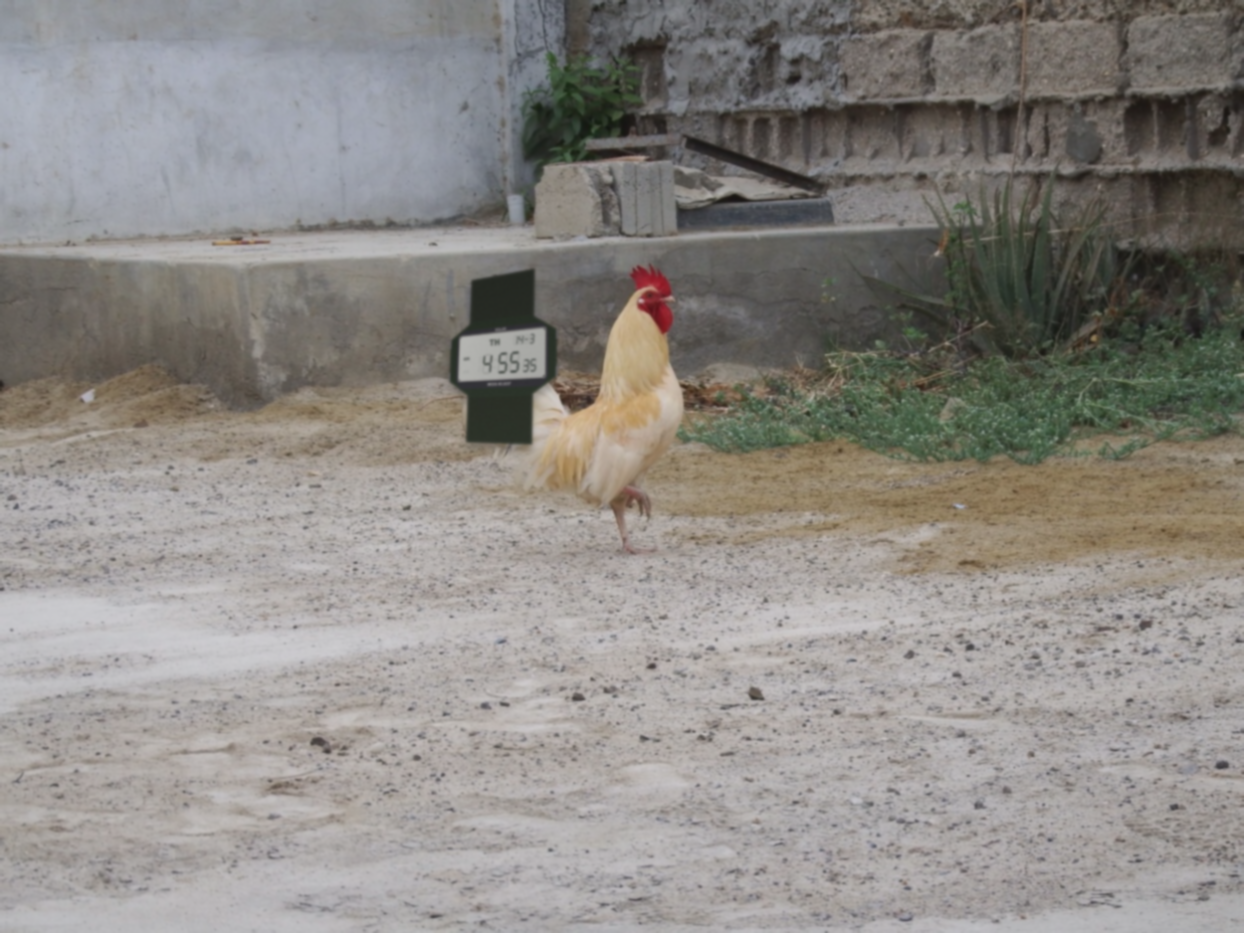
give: {"hour": 4, "minute": 55}
